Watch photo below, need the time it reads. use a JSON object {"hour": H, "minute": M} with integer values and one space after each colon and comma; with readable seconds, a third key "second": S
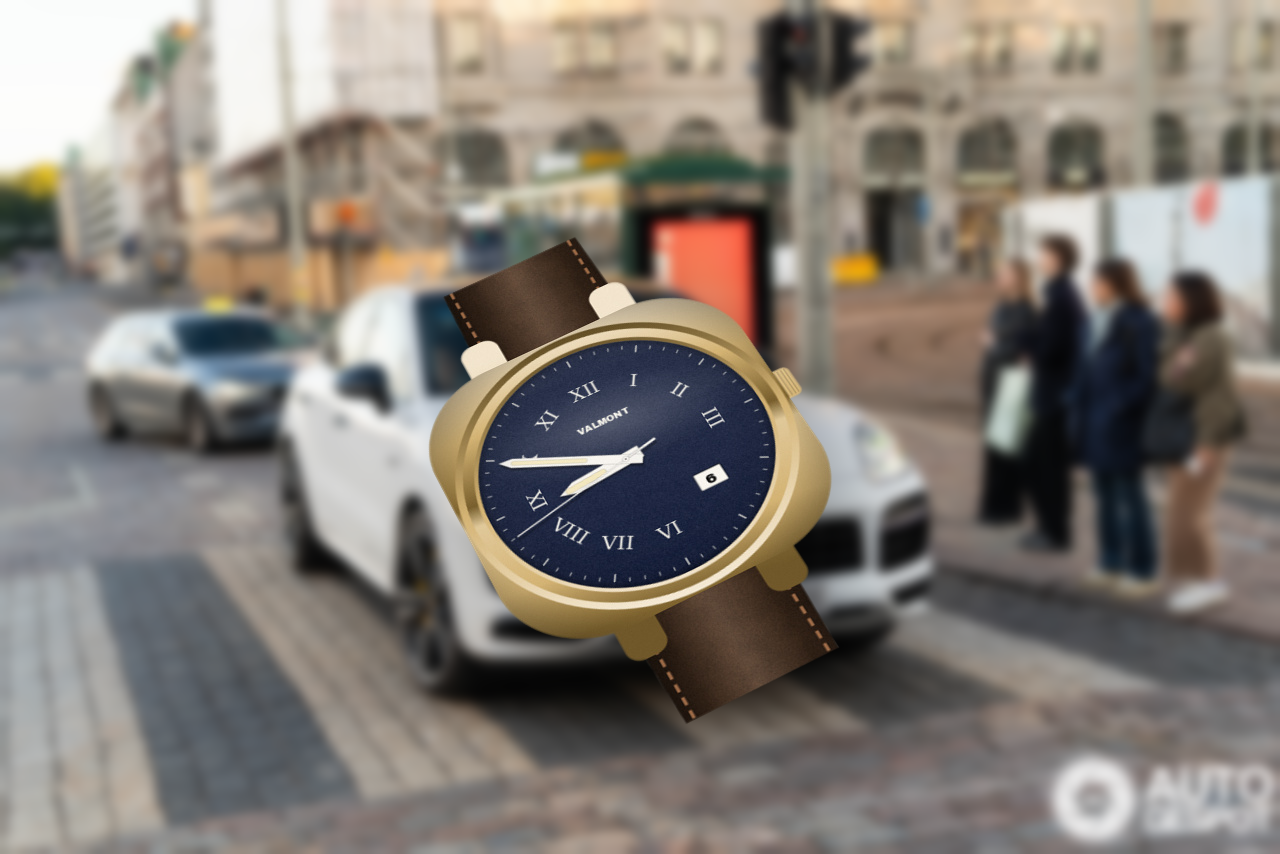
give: {"hour": 8, "minute": 49, "second": 43}
